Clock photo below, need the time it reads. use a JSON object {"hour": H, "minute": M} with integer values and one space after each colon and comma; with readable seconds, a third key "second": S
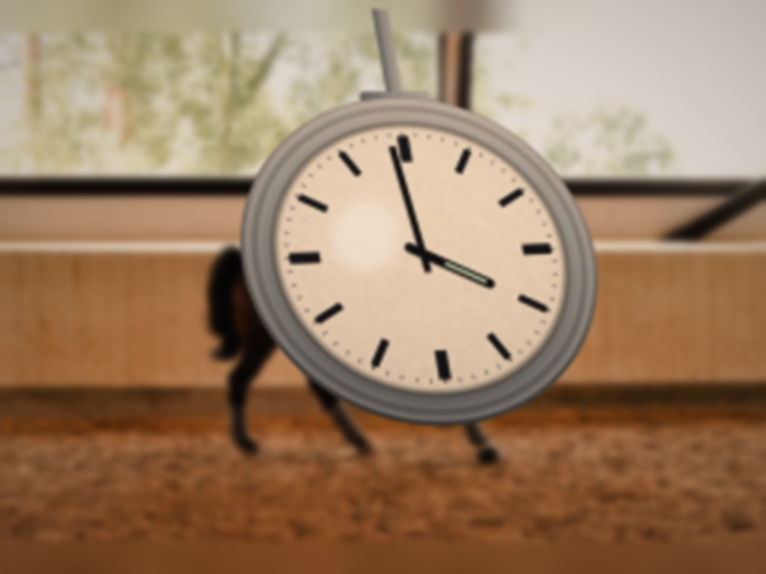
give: {"hour": 3, "minute": 59}
